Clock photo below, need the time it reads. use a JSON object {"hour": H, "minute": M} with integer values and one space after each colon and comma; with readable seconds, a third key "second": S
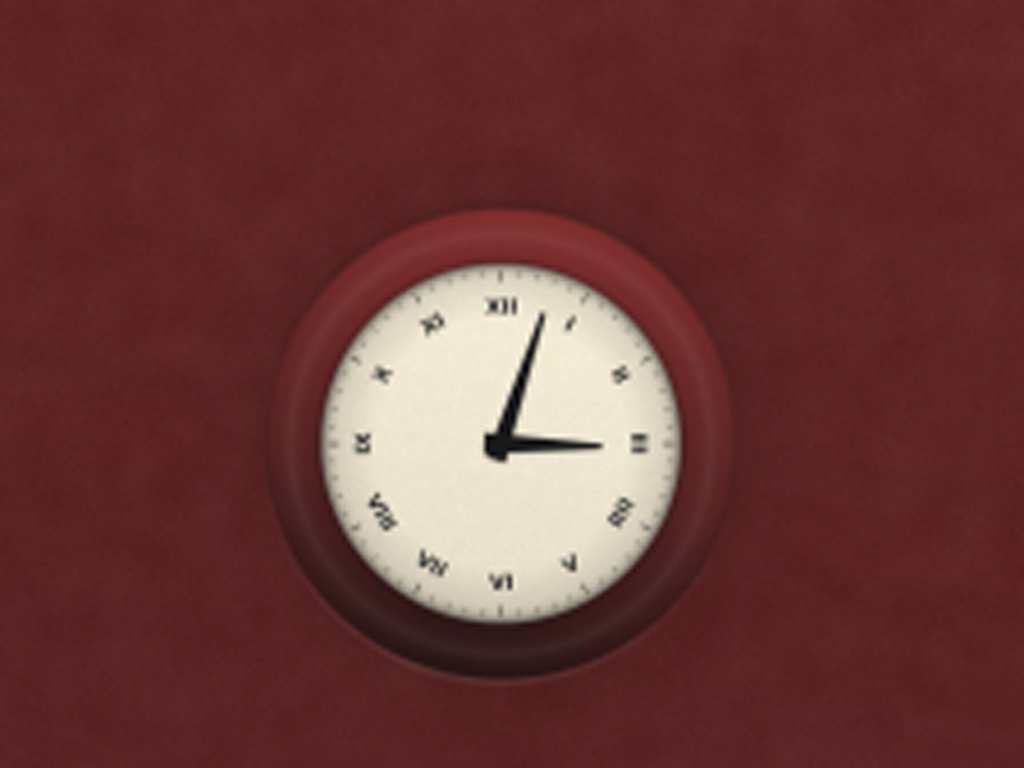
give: {"hour": 3, "minute": 3}
